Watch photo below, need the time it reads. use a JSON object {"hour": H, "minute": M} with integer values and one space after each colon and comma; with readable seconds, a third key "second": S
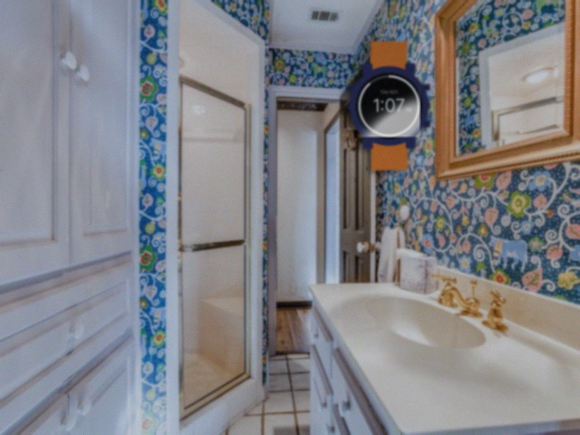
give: {"hour": 1, "minute": 7}
